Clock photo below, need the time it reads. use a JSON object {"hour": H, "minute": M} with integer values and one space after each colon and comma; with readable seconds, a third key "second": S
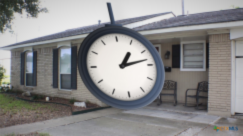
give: {"hour": 1, "minute": 13}
